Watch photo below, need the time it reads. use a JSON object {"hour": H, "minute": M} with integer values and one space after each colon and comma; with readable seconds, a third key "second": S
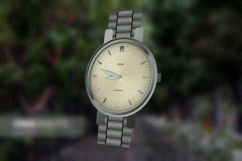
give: {"hour": 8, "minute": 48}
